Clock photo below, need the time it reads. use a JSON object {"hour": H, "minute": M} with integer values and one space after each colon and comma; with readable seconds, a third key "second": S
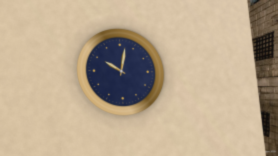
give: {"hour": 10, "minute": 2}
